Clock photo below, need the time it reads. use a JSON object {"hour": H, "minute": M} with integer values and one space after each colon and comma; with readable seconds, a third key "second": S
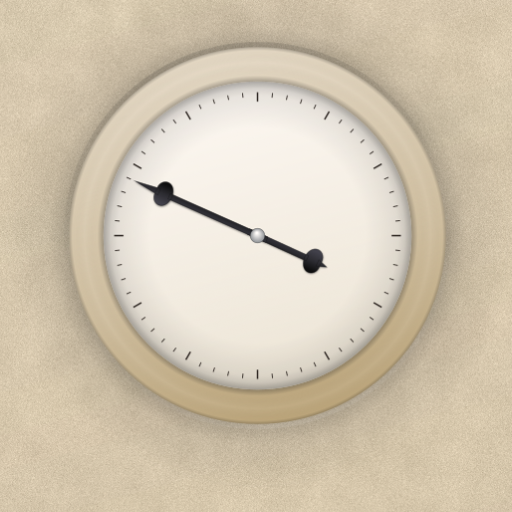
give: {"hour": 3, "minute": 49}
